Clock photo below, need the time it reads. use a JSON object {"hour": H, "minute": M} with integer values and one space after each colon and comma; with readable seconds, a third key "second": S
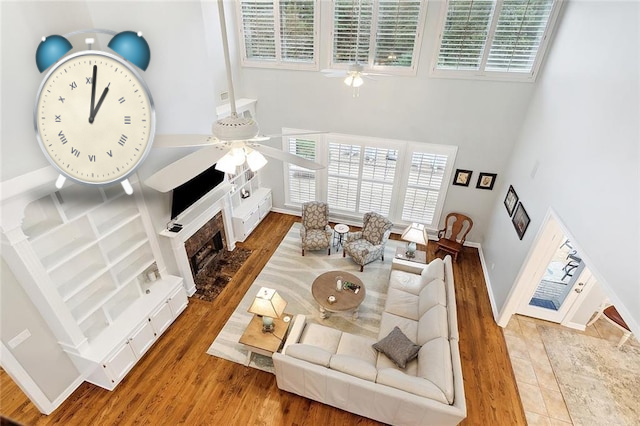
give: {"hour": 1, "minute": 1}
